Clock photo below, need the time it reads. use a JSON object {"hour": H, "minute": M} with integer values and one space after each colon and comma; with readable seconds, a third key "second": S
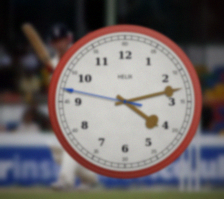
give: {"hour": 4, "minute": 12, "second": 47}
